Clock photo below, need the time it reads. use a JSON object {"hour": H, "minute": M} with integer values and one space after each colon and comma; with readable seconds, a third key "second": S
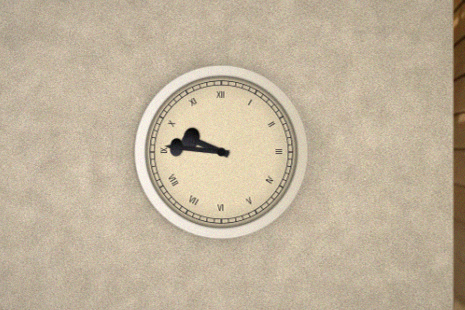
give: {"hour": 9, "minute": 46}
